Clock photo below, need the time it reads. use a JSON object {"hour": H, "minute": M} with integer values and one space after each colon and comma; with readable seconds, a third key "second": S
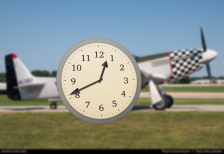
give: {"hour": 12, "minute": 41}
